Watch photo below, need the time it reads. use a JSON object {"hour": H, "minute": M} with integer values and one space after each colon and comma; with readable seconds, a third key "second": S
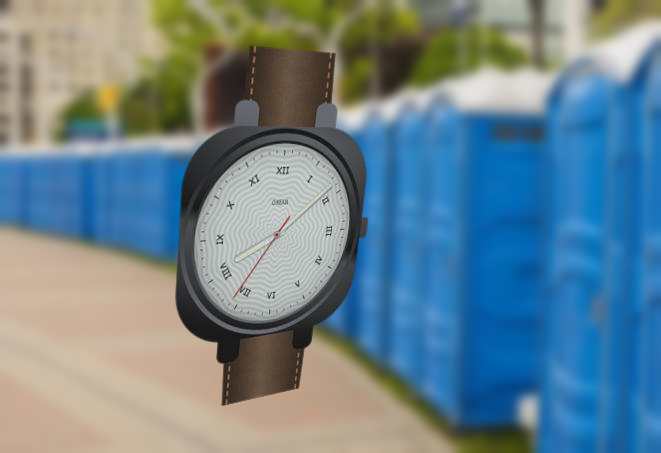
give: {"hour": 8, "minute": 8, "second": 36}
